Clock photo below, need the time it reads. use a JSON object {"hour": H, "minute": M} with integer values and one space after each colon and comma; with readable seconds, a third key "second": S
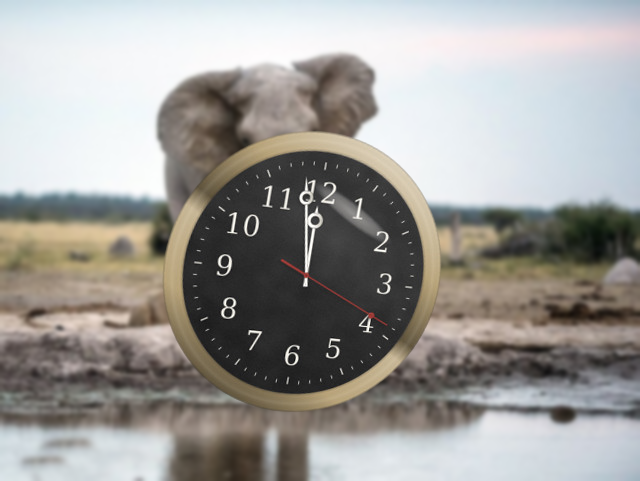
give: {"hour": 11, "minute": 58, "second": 19}
